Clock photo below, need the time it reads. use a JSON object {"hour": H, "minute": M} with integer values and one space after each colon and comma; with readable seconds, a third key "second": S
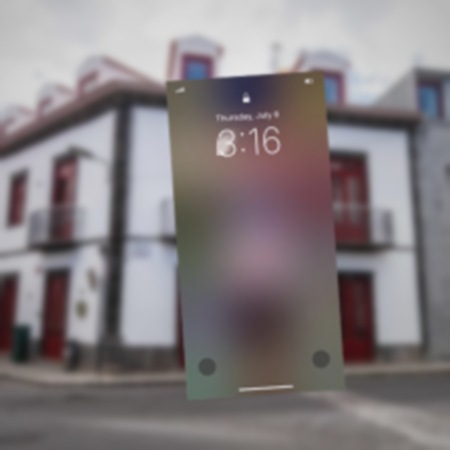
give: {"hour": 3, "minute": 16}
